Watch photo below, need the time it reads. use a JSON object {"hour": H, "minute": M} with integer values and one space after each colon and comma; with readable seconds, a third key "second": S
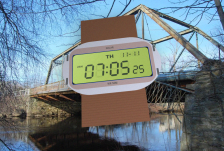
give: {"hour": 7, "minute": 5, "second": 25}
